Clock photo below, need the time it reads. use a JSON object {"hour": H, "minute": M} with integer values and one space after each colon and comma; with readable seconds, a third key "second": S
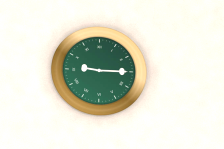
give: {"hour": 9, "minute": 15}
